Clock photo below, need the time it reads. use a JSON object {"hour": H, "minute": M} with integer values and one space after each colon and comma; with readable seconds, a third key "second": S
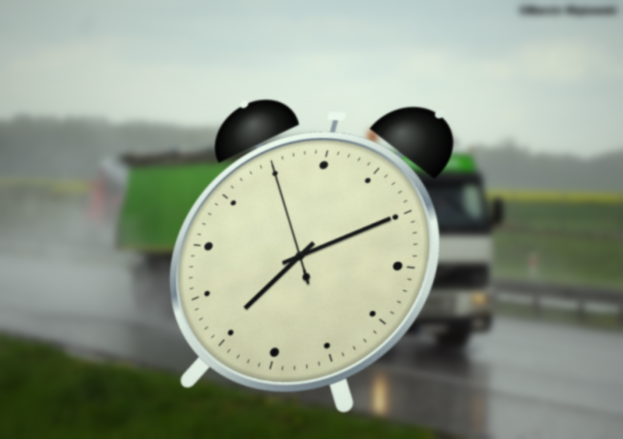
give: {"hour": 7, "minute": 9, "second": 55}
